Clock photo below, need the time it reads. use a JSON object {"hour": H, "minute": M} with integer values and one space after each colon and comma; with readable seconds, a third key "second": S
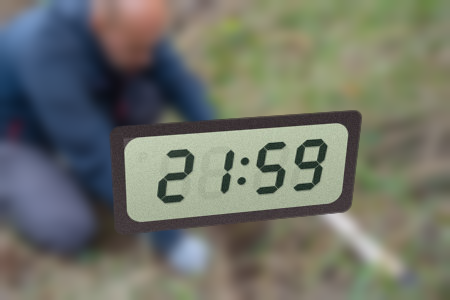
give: {"hour": 21, "minute": 59}
